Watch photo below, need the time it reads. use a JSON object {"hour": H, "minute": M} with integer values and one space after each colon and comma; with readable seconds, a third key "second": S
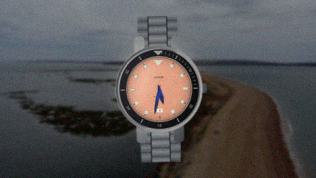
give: {"hour": 5, "minute": 32}
